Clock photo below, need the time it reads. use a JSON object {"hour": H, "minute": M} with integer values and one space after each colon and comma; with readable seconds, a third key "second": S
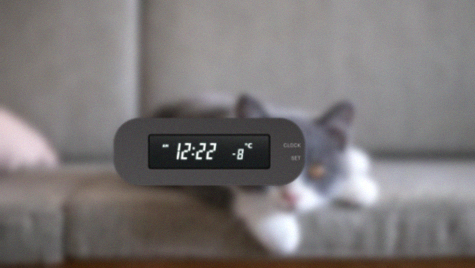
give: {"hour": 12, "minute": 22}
